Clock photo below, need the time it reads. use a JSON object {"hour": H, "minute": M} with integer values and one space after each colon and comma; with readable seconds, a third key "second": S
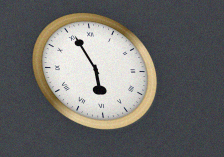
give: {"hour": 5, "minute": 56}
